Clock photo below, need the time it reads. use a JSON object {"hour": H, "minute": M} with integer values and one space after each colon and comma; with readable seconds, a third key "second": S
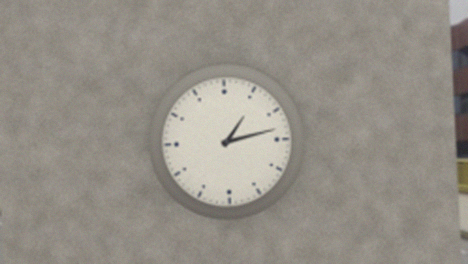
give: {"hour": 1, "minute": 13}
